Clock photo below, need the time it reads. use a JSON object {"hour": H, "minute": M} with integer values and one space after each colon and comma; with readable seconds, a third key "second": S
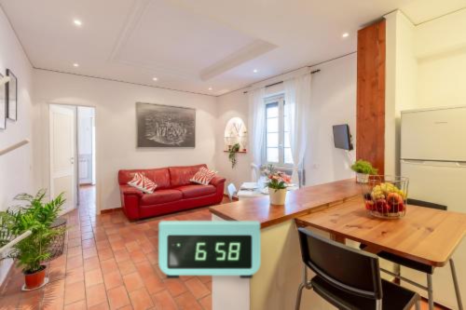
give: {"hour": 6, "minute": 58}
